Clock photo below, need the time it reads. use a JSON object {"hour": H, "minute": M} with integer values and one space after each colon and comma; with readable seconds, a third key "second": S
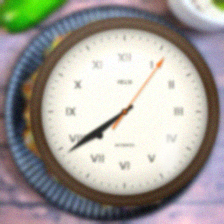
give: {"hour": 7, "minute": 39, "second": 6}
